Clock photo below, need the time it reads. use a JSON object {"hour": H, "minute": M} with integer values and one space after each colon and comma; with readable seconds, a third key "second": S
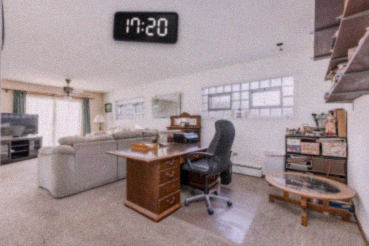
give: {"hour": 17, "minute": 20}
